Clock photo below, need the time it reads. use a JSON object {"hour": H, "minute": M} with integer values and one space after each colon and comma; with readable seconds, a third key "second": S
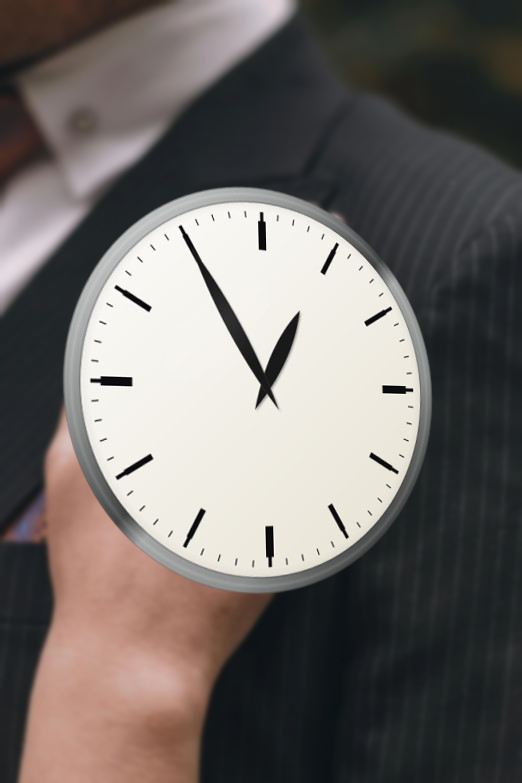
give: {"hour": 12, "minute": 55}
